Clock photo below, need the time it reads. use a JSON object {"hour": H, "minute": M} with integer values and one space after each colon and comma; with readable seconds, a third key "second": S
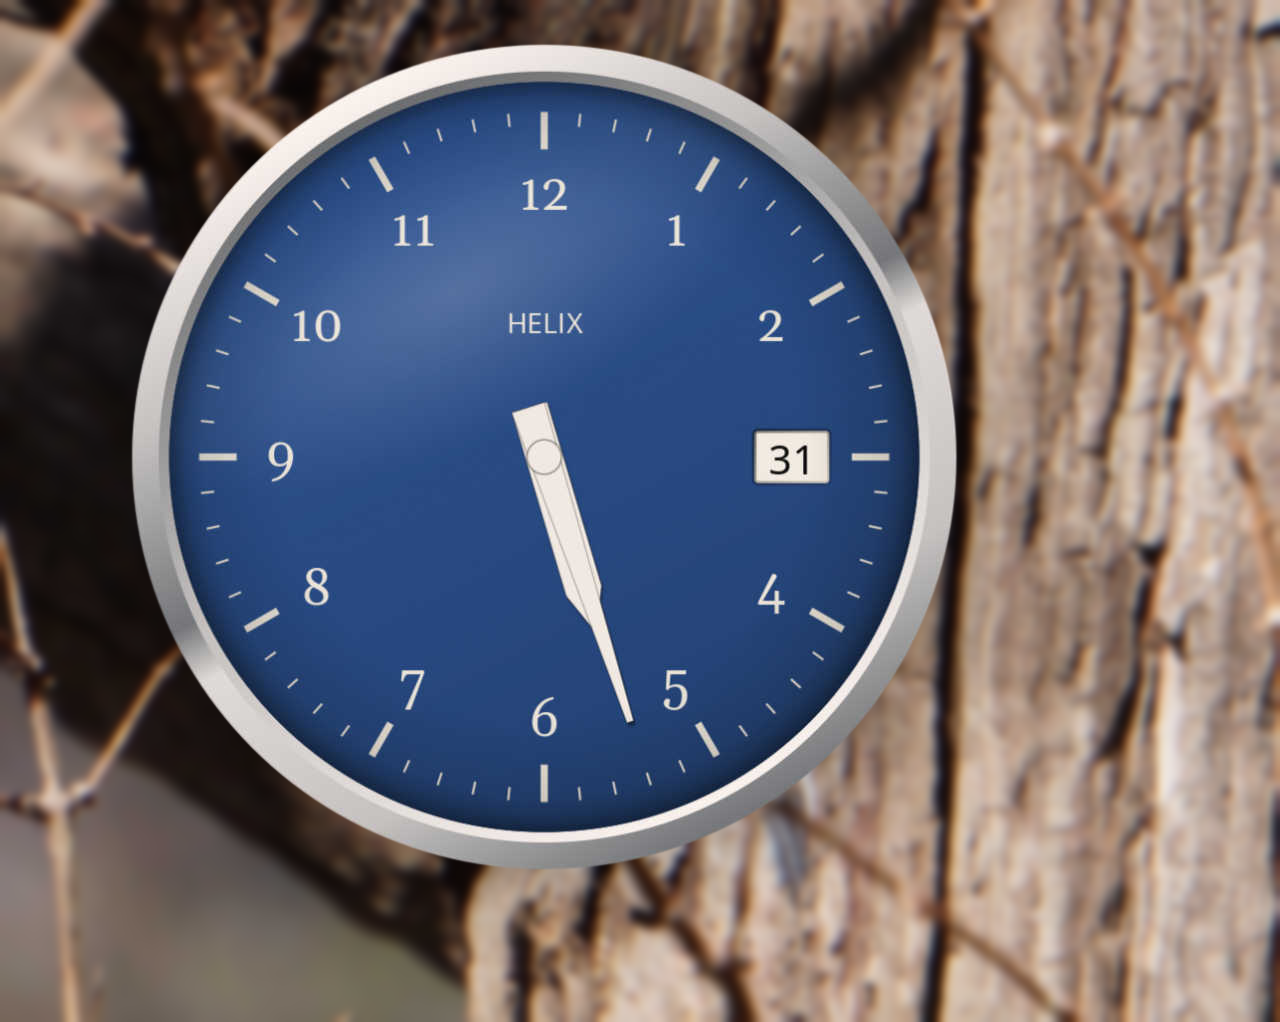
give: {"hour": 5, "minute": 27}
